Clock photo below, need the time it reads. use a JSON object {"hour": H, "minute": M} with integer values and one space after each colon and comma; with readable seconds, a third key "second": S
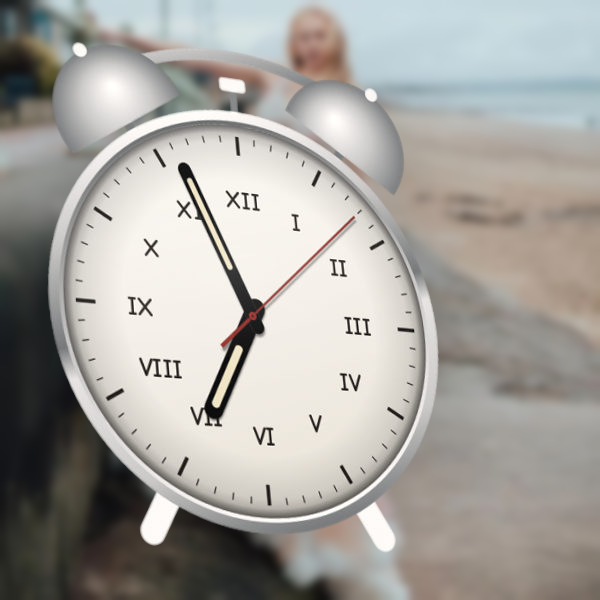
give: {"hour": 6, "minute": 56, "second": 8}
